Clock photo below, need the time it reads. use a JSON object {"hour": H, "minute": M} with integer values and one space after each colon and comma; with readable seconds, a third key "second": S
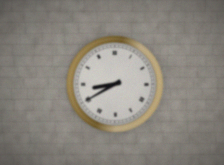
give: {"hour": 8, "minute": 40}
